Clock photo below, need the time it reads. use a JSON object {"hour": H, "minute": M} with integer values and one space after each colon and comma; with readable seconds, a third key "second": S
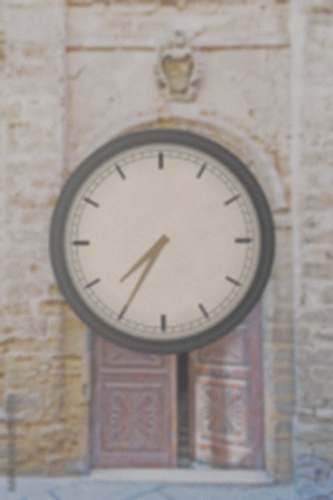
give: {"hour": 7, "minute": 35}
